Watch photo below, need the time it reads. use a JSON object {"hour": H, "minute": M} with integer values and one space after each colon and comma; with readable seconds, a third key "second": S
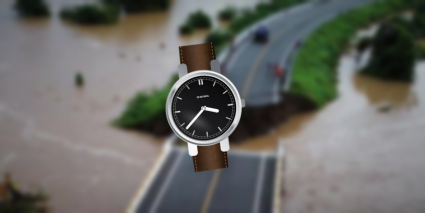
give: {"hour": 3, "minute": 38}
